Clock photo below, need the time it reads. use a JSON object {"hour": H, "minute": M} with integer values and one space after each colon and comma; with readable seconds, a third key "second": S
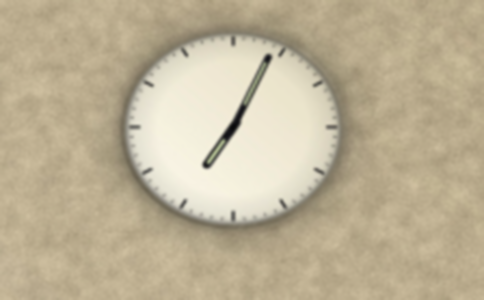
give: {"hour": 7, "minute": 4}
